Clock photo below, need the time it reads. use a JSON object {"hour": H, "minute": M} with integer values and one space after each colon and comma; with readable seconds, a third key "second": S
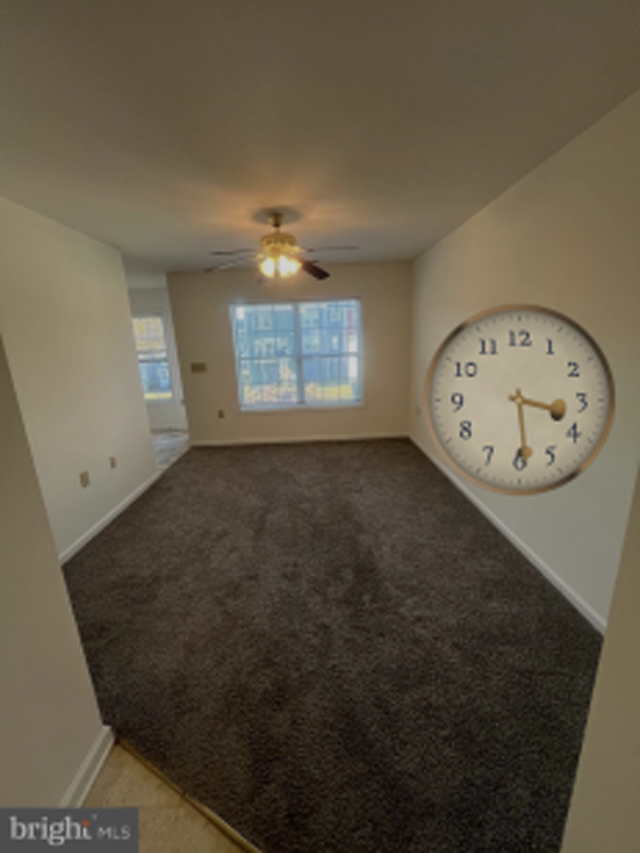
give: {"hour": 3, "minute": 29}
